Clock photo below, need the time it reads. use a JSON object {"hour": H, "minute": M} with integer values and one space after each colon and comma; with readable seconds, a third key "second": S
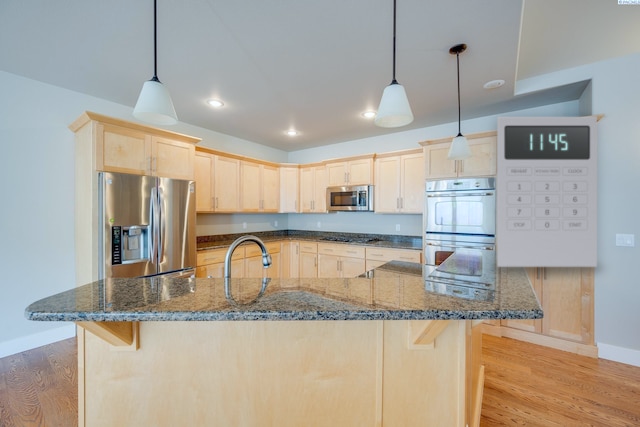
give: {"hour": 11, "minute": 45}
